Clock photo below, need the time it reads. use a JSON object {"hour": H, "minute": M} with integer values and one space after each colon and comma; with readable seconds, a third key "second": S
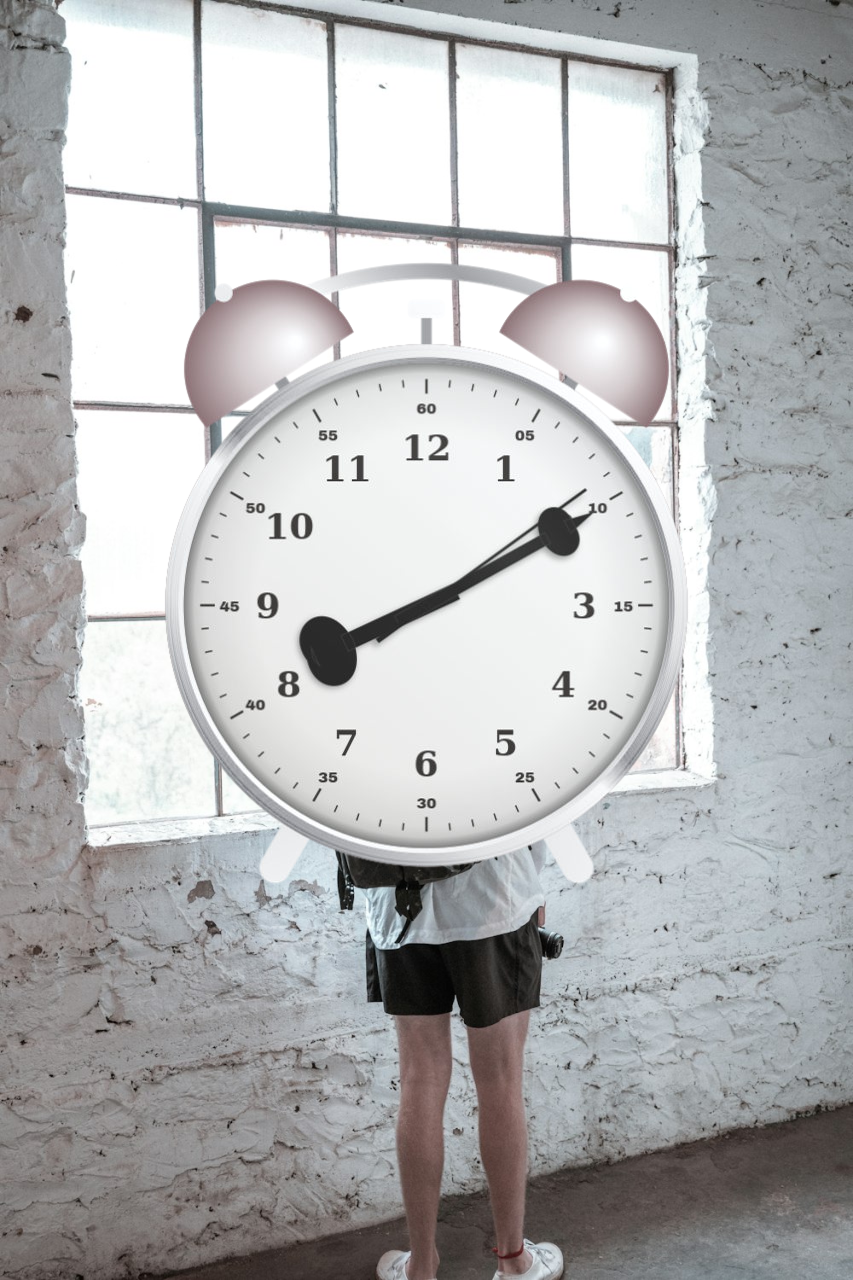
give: {"hour": 8, "minute": 10, "second": 9}
